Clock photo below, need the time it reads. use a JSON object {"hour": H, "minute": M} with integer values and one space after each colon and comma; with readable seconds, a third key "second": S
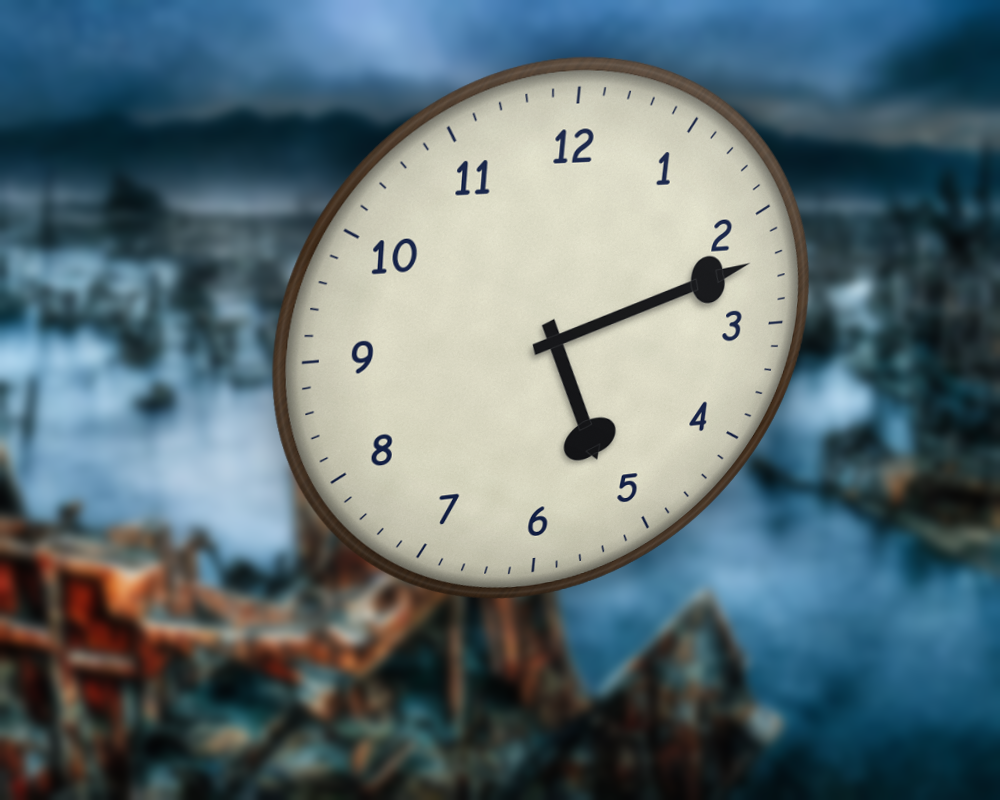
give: {"hour": 5, "minute": 12}
